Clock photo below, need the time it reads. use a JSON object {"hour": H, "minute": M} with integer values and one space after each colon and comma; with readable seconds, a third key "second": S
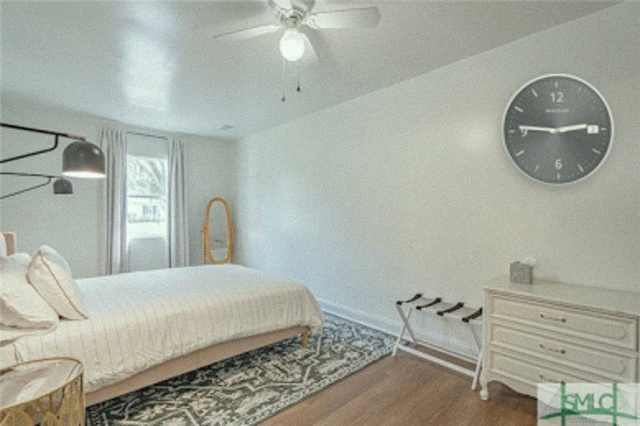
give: {"hour": 2, "minute": 46}
